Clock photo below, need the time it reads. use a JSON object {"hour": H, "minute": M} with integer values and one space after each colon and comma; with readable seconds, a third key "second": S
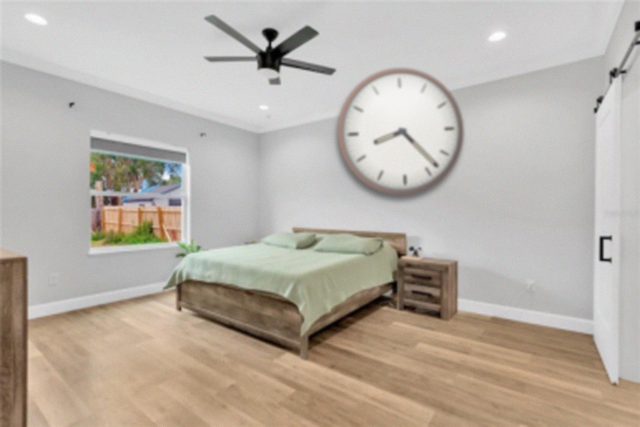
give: {"hour": 8, "minute": 23}
